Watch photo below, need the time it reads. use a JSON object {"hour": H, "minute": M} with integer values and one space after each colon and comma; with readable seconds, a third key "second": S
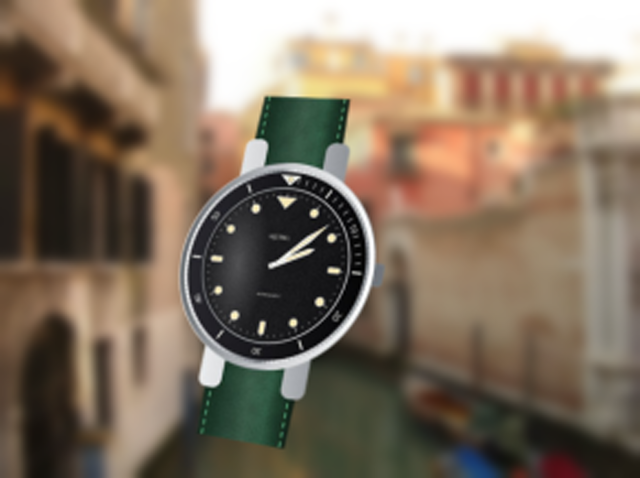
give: {"hour": 2, "minute": 8}
